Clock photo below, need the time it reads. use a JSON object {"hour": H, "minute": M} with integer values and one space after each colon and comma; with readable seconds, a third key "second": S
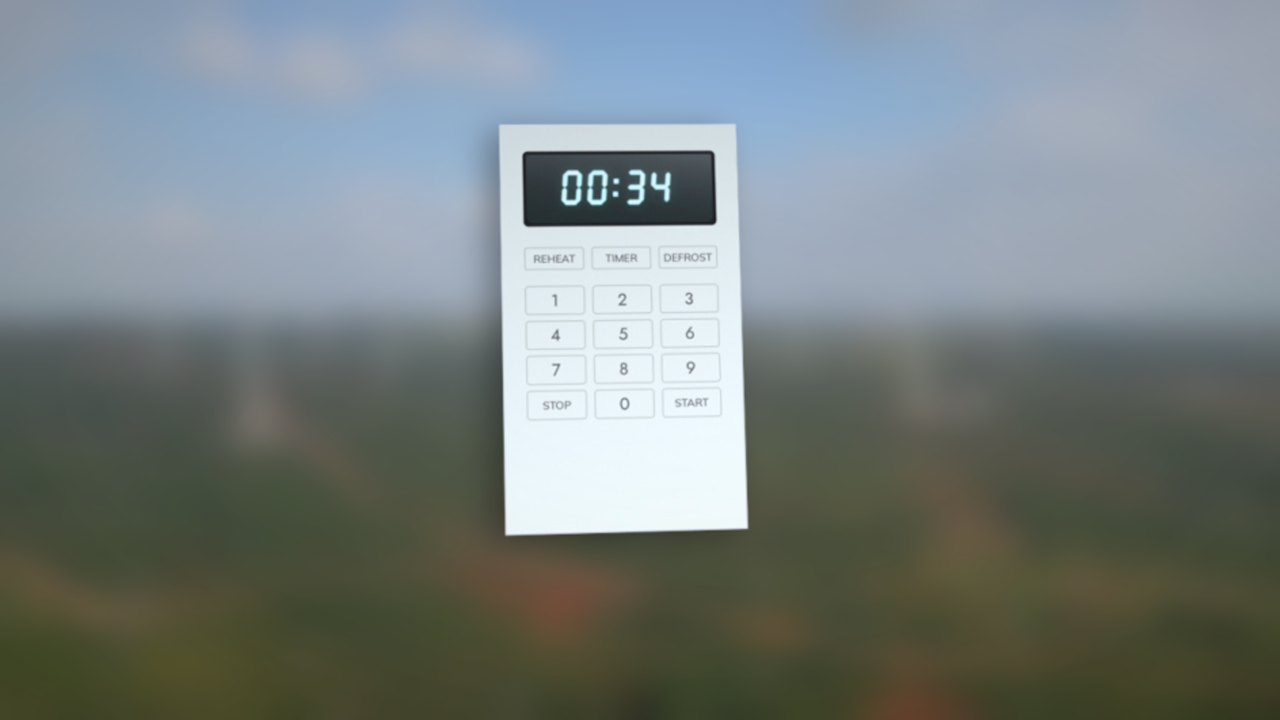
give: {"hour": 0, "minute": 34}
